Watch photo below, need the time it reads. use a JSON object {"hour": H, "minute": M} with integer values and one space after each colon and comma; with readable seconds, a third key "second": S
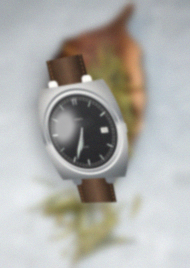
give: {"hour": 6, "minute": 34}
